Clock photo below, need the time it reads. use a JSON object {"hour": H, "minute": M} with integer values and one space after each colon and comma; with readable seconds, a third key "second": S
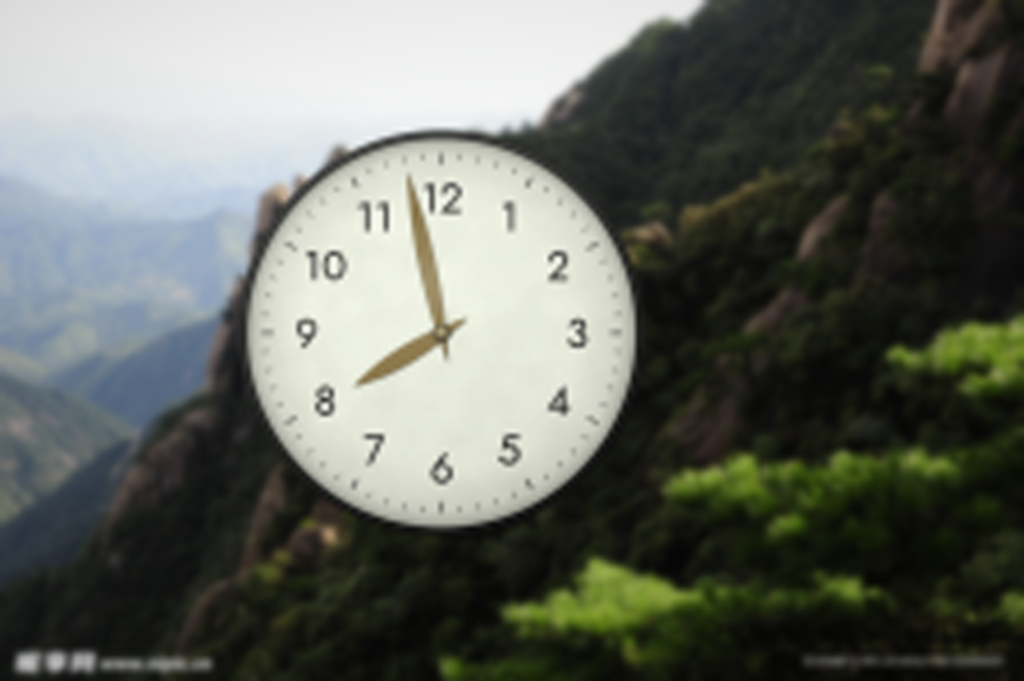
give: {"hour": 7, "minute": 58}
